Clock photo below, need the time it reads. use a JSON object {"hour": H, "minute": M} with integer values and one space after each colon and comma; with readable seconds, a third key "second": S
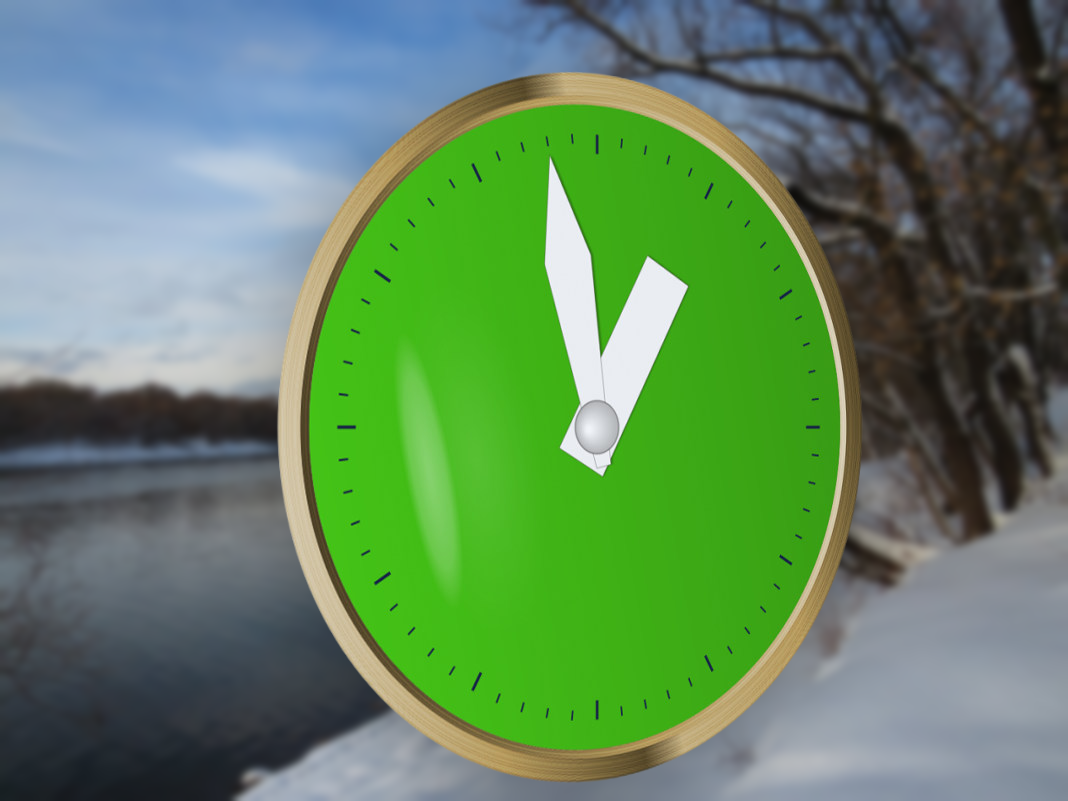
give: {"hour": 12, "minute": 58}
